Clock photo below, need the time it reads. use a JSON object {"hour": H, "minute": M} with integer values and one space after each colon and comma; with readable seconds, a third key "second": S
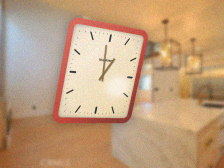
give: {"hour": 12, "minute": 59}
